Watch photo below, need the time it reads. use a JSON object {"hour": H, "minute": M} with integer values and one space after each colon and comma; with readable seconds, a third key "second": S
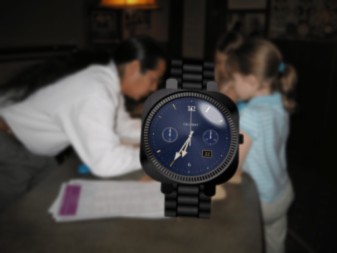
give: {"hour": 6, "minute": 35}
